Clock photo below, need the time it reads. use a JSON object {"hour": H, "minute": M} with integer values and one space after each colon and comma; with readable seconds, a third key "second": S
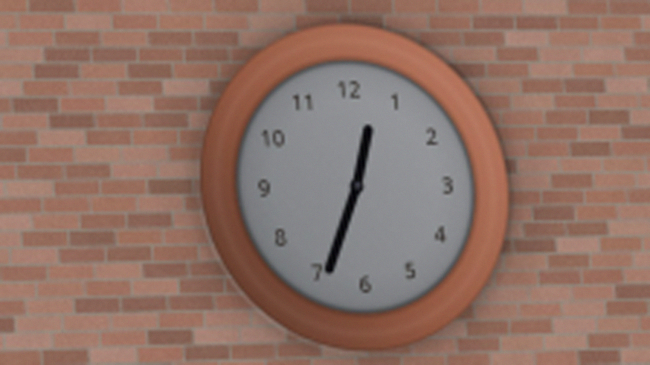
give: {"hour": 12, "minute": 34}
